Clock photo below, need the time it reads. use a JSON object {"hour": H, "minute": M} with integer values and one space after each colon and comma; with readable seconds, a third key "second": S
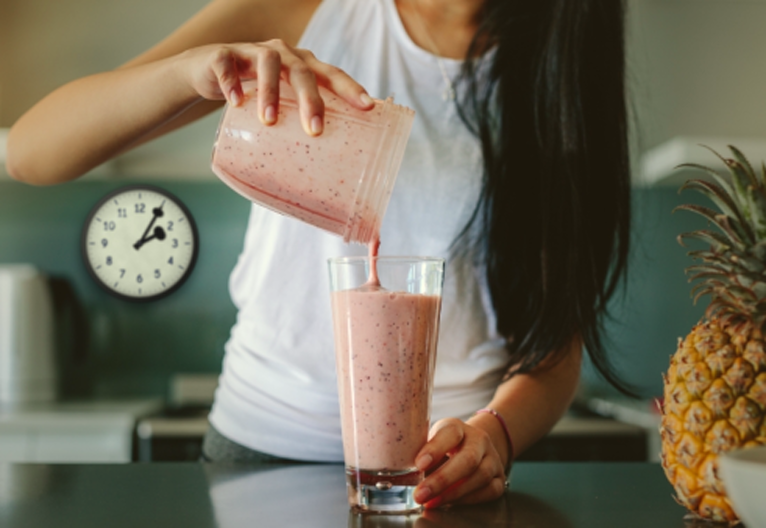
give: {"hour": 2, "minute": 5}
